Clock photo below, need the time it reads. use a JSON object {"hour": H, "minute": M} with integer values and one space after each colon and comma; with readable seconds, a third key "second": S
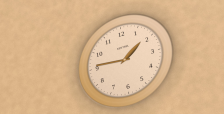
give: {"hour": 1, "minute": 46}
